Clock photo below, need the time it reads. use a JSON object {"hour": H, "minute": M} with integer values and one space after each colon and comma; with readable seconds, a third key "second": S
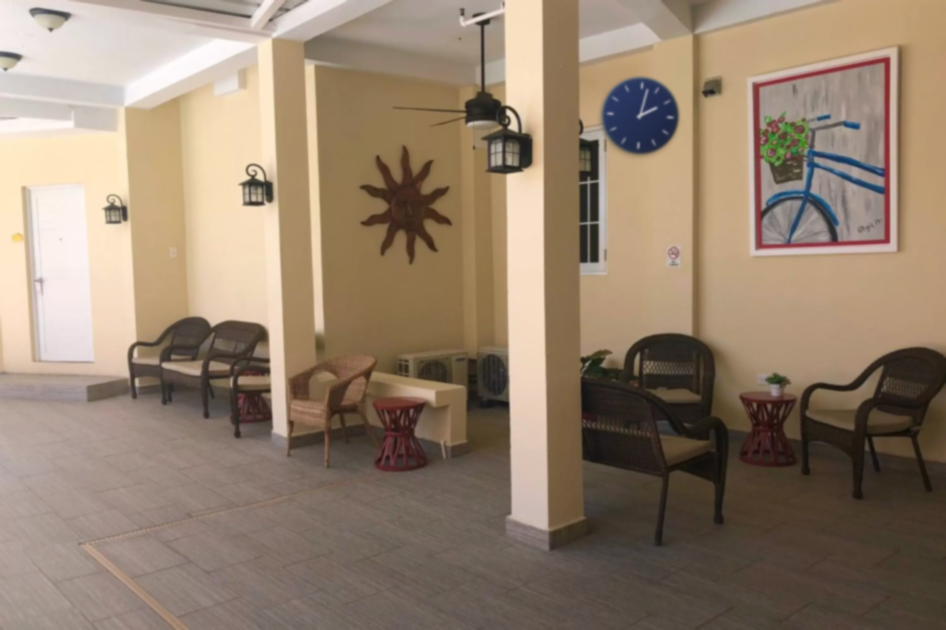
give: {"hour": 2, "minute": 2}
